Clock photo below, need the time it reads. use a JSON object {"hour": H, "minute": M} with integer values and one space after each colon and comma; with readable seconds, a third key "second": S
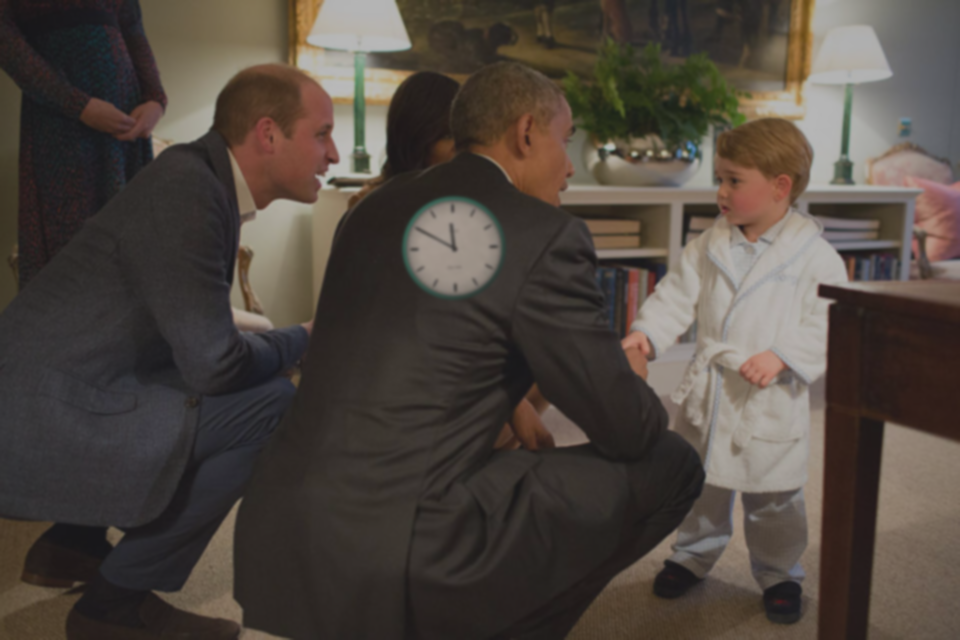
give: {"hour": 11, "minute": 50}
